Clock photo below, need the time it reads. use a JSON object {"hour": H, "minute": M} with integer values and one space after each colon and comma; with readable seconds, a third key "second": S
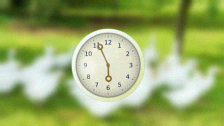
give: {"hour": 5, "minute": 56}
